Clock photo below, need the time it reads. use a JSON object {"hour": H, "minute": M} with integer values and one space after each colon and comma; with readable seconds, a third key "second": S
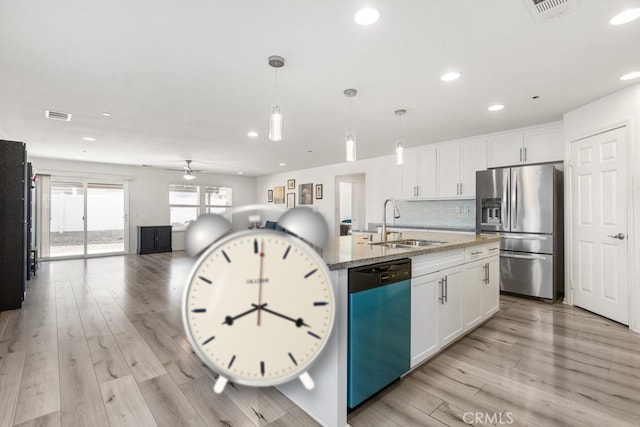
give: {"hour": 8, "minute": 19, "second": 1}
